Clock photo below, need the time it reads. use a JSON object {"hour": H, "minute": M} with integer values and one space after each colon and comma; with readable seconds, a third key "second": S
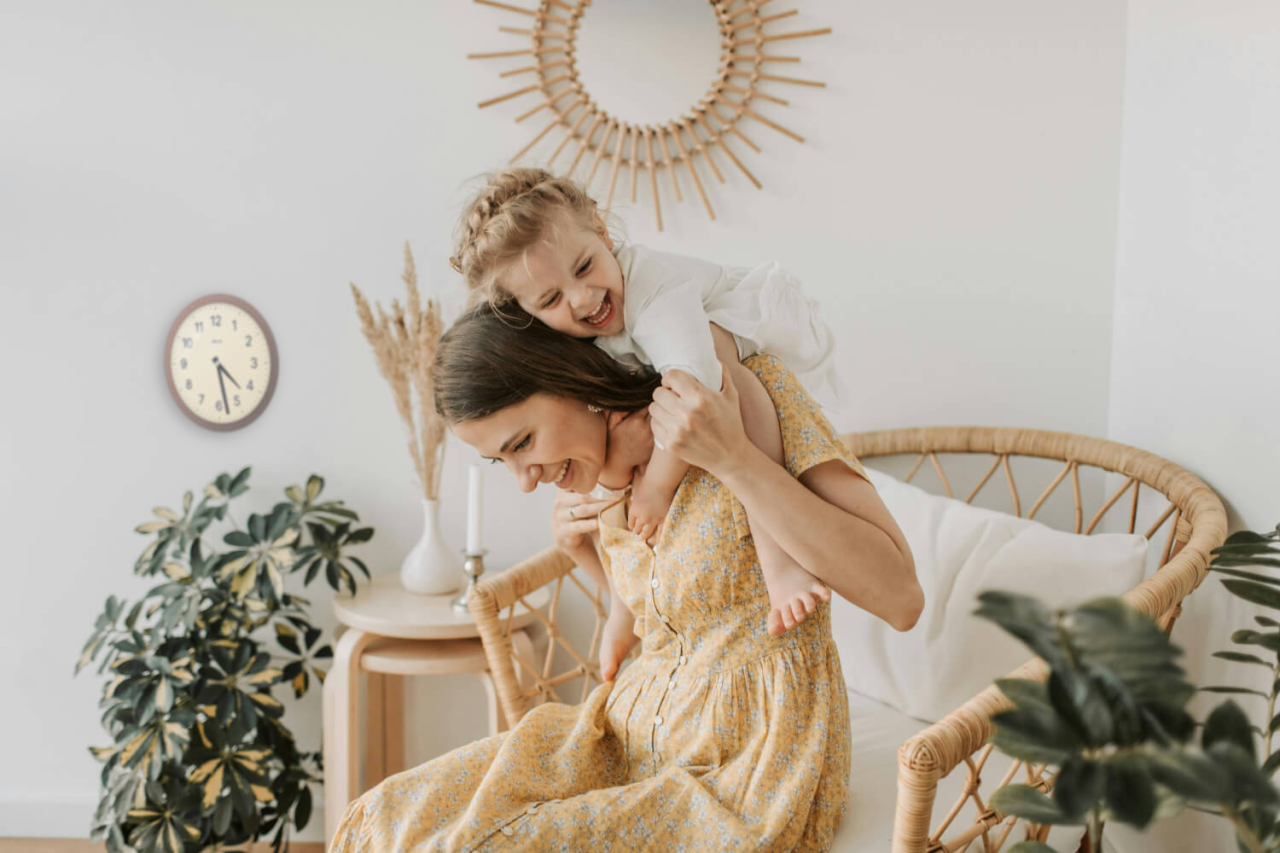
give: {"hour": 4, "minute": 28}
